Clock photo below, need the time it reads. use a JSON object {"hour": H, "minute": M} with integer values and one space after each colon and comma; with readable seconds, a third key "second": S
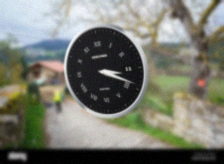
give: {"hour": 3, "minute": 19}
